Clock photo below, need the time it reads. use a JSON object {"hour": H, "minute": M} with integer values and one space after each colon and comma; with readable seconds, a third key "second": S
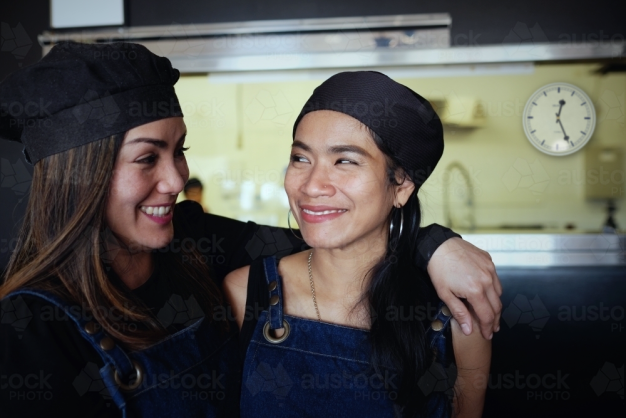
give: {"hour": 12, "minute": 26}
